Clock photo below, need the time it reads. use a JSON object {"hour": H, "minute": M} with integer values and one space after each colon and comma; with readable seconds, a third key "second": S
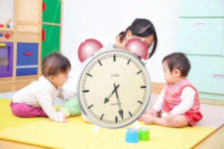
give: {"hour": 7, "minute": 28}
